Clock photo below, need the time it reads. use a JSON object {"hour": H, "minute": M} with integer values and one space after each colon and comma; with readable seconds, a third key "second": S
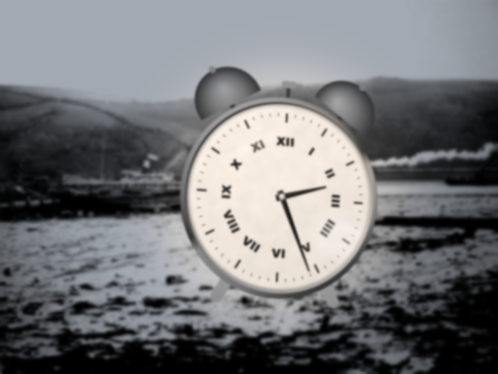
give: {"hour": 2, "minute": 26}
